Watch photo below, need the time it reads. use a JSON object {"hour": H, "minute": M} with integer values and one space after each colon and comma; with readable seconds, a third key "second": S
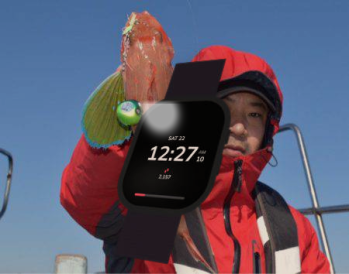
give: {"hour": 12, "minute": 27}
